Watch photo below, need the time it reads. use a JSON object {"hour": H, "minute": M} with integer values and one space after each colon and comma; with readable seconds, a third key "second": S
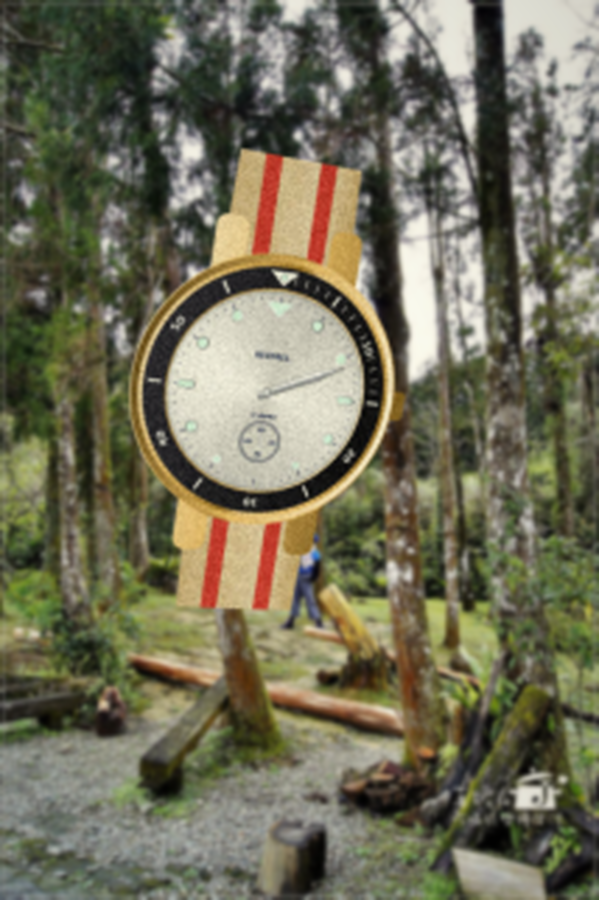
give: {"hour": 2, "minute": 11}
